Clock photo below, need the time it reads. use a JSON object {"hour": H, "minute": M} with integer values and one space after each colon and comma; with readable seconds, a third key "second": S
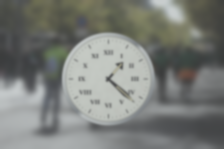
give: {"hour": 1, "minute": 22}
